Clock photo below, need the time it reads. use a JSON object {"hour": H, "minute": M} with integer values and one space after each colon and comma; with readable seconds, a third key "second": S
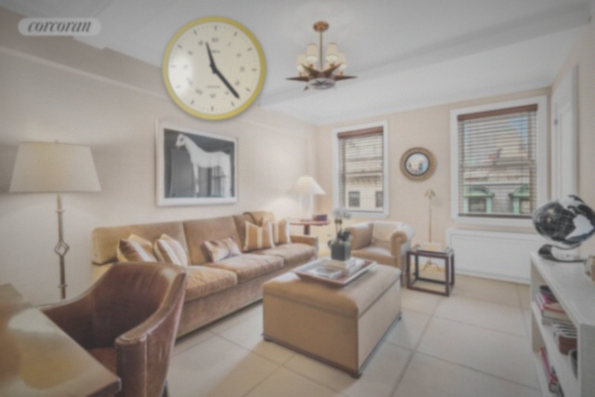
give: {"hour": 11, "minute": 23}
